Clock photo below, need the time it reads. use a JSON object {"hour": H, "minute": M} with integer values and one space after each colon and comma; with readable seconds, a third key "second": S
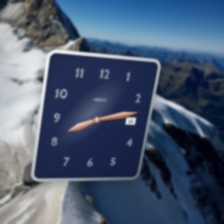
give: {"hour": 8, "minute": 13}
